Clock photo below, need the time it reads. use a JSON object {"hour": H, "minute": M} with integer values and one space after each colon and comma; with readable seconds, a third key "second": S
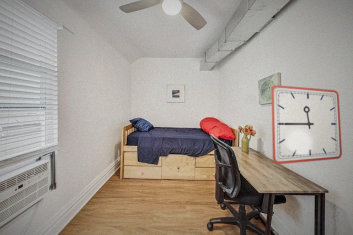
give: {"hour": 11, "minute": 45}
